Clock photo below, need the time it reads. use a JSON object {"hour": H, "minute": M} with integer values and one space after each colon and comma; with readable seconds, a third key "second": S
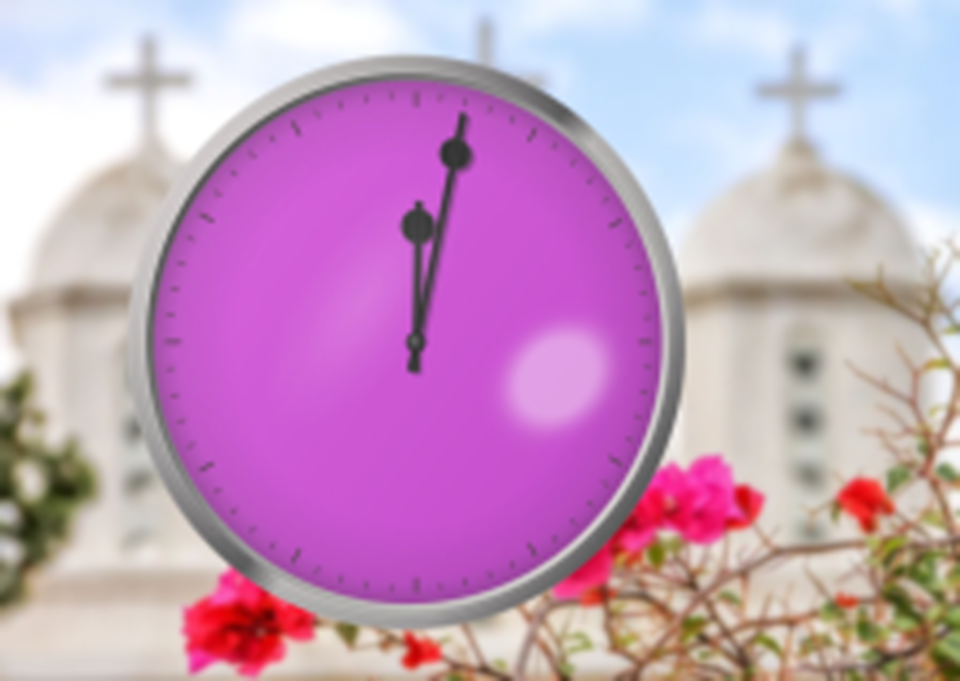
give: {"hour": 12, "minute": 2}
